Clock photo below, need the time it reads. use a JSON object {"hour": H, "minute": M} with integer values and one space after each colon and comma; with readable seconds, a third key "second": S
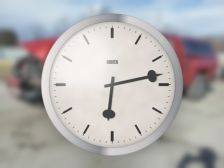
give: {"hour": 6, "minute": 13}
